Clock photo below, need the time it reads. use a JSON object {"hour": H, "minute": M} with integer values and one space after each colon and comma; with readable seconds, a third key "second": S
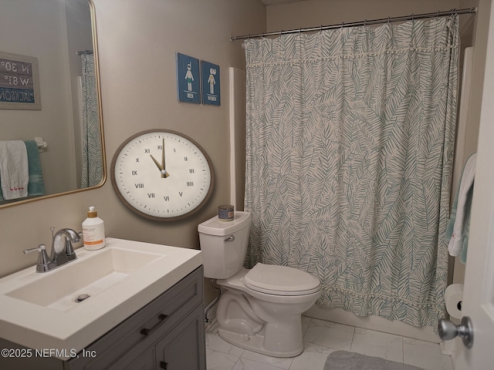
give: {"hour": 11, "minute": 1}
